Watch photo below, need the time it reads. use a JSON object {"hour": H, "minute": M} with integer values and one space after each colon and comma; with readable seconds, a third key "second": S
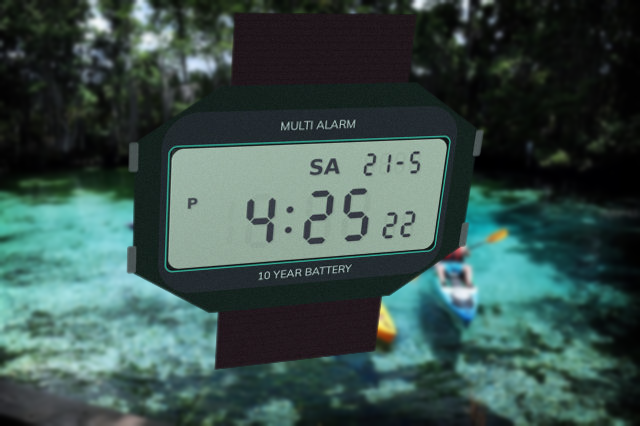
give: {"hour": 4, "minute": 25, "second": 22}
